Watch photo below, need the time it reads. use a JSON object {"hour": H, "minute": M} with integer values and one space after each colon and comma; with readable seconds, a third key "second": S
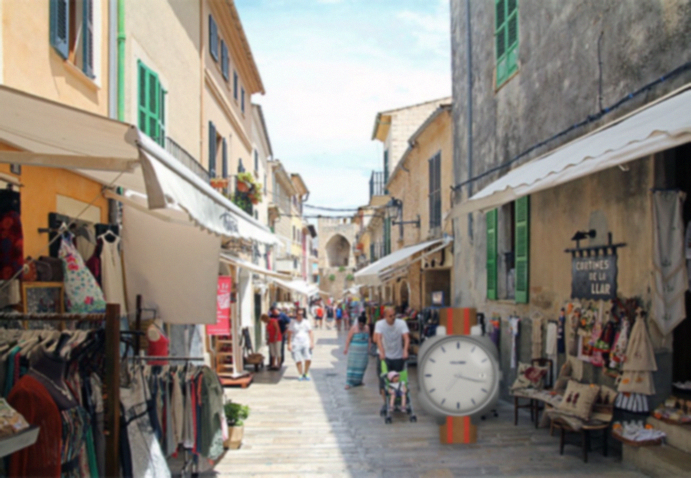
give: {"hour": 7, "minute": 17}
